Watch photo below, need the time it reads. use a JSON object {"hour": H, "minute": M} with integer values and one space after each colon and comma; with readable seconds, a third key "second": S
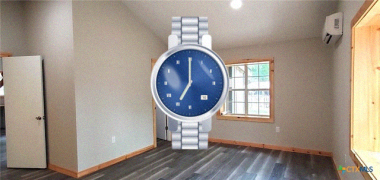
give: {"hour": 7, "minute": 0}
